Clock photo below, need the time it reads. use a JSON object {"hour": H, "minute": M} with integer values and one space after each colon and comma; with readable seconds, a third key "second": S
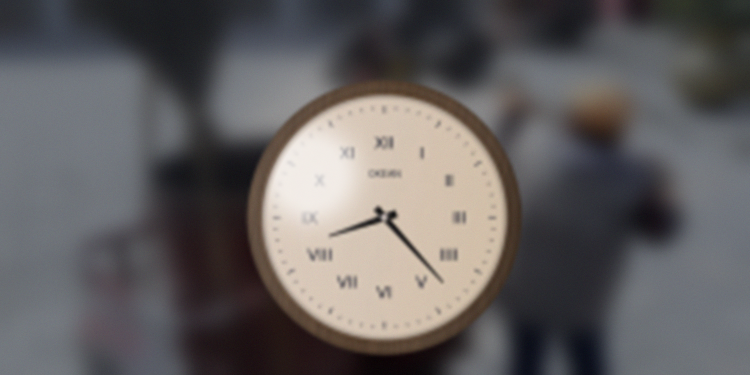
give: {"hour": 8, "minute": 23}
